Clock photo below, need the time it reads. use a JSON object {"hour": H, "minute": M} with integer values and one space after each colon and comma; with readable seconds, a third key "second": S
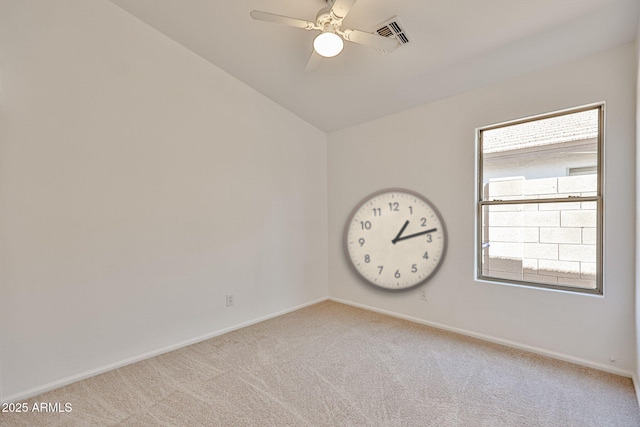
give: {"hour": 1, "minute": 13}
